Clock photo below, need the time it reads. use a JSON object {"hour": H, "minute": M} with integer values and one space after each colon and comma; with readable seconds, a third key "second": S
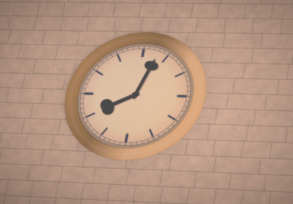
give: {"hour": 8, "minute": 3}
